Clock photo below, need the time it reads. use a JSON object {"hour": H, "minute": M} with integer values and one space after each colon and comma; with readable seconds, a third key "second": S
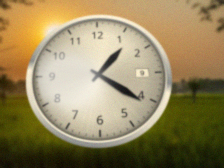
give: {"hour": 1, "minute": 21}
